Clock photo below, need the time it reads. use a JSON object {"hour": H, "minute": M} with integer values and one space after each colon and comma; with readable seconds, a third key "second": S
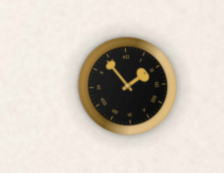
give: {"hour": 1, "minute": 54}
